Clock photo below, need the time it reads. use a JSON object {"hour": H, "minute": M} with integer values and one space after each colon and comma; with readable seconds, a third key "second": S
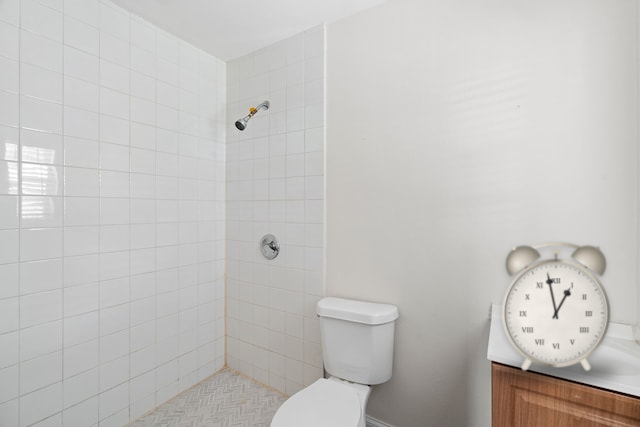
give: {"hour": 12, "minute": 58}
